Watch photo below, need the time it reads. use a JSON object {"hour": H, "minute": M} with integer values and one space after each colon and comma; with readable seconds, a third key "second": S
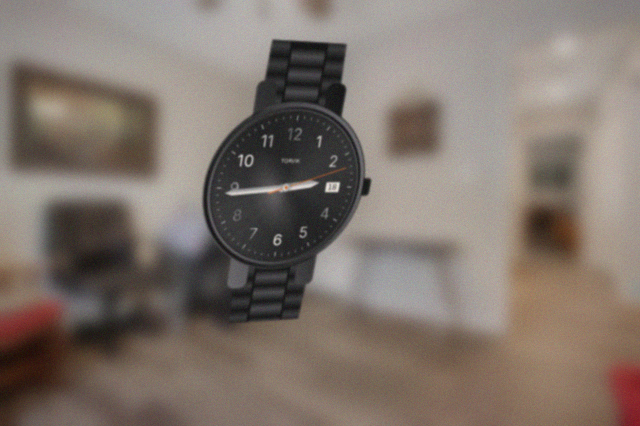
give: {"hour": 2, "minute": 44, "second": 12}
